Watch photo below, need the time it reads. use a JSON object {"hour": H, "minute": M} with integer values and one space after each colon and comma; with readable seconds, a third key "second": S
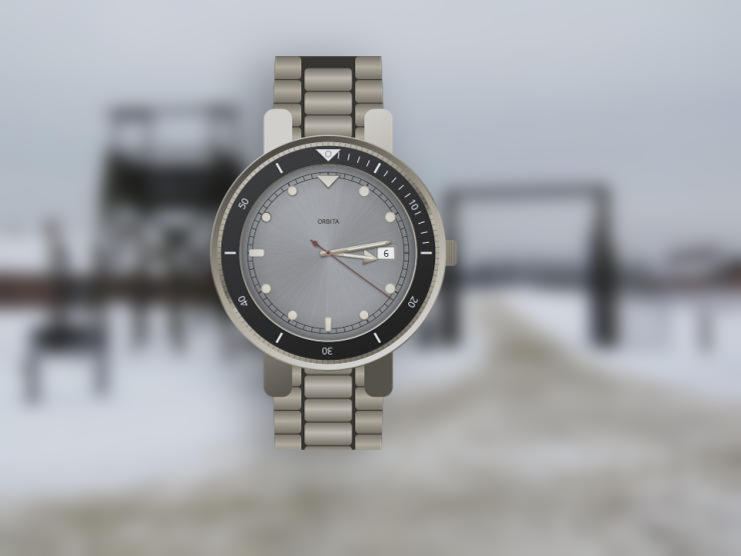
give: {"hour": 3, "minute": 13, "second": 21}
